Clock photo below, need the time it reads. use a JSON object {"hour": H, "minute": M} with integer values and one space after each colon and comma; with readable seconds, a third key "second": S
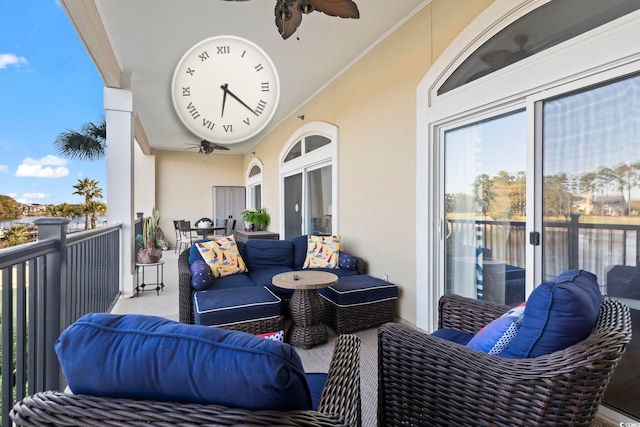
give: {"hour": 6, "minute": 22}
